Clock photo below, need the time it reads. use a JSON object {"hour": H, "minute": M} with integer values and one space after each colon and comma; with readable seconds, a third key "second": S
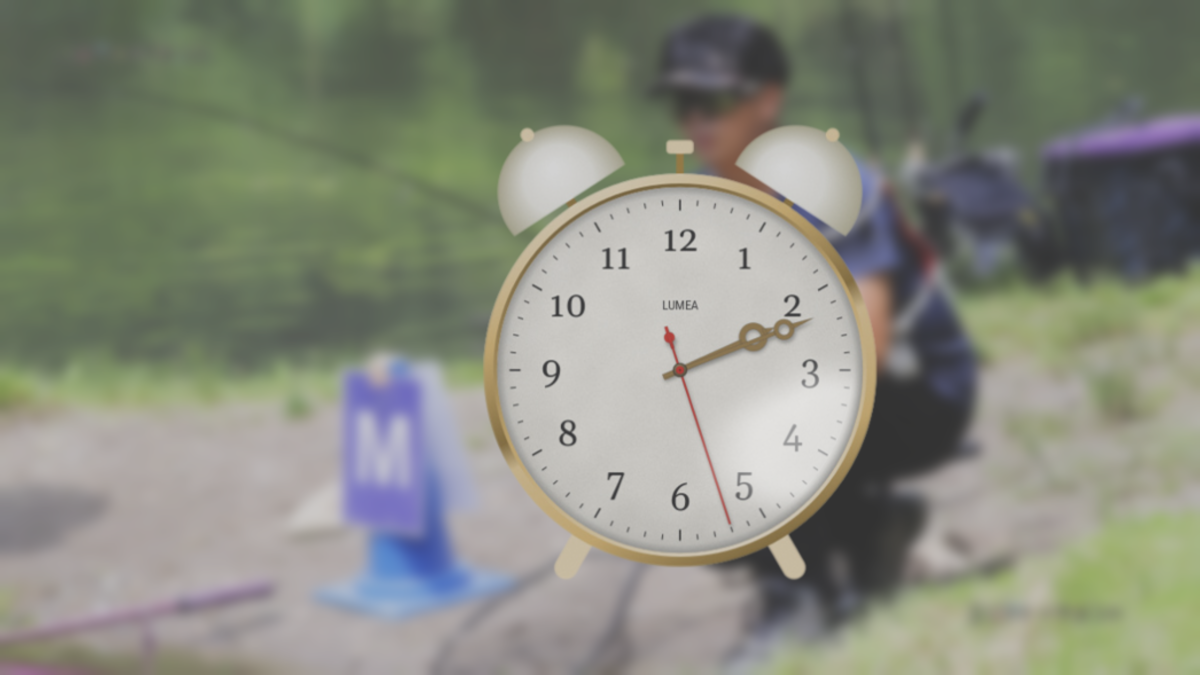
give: {"hour": 2, "minute": 11, "second": 27}
